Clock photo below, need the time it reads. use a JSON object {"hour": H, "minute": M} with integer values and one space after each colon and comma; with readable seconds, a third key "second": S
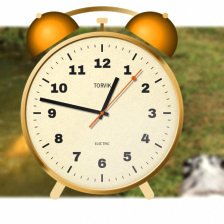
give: {"hour": 12, "minute": 47, "second": 7}
